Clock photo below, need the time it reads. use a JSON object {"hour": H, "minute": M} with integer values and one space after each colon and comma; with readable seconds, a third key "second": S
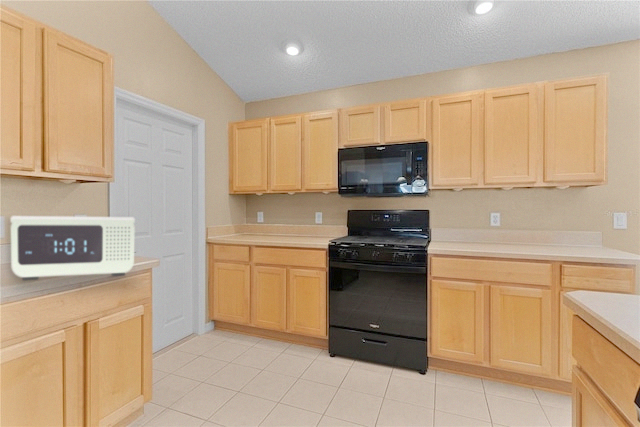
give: {"hour": 1, "minute": 1}
